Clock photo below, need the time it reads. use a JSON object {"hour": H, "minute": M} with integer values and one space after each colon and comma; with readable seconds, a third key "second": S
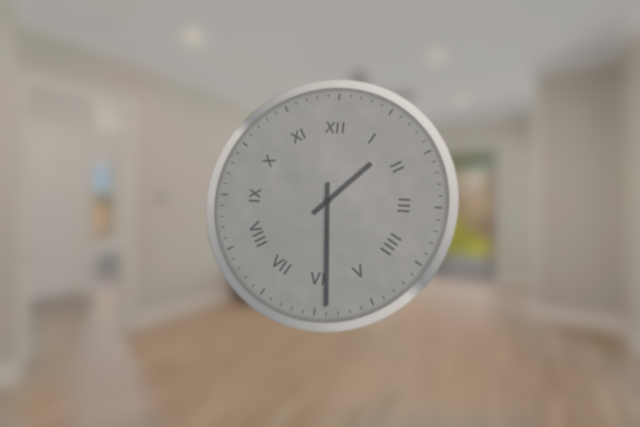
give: {"hour": 1, "minute": 29}
